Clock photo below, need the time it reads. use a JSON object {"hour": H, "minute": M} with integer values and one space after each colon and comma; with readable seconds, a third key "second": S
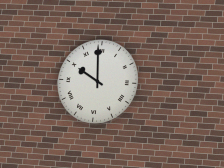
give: {"hour": 9, "minute": 59}
